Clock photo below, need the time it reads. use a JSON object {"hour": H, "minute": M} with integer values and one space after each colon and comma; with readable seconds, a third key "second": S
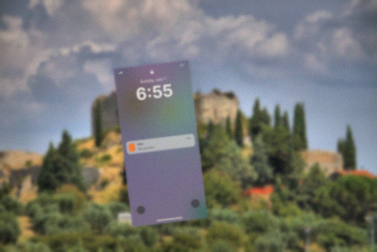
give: {"hour": 6, "minute": 55}
